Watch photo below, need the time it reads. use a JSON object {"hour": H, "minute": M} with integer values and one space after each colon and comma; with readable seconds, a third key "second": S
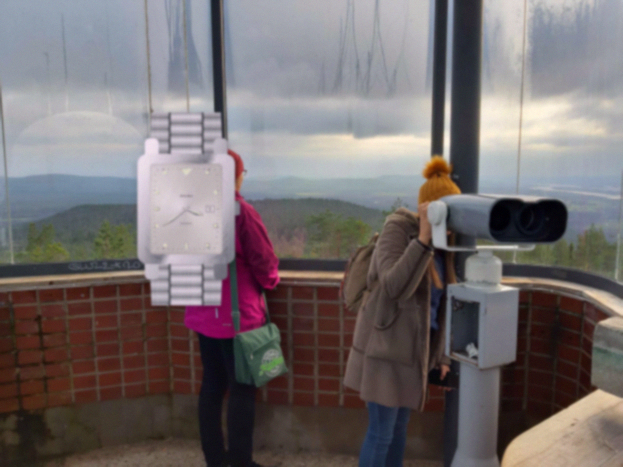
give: {"hour": 3, "minute": 39}
